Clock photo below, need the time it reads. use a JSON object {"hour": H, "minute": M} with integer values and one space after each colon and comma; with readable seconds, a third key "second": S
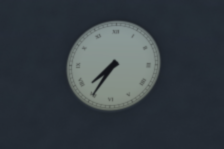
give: {"hour": 7, "minute": 35}
